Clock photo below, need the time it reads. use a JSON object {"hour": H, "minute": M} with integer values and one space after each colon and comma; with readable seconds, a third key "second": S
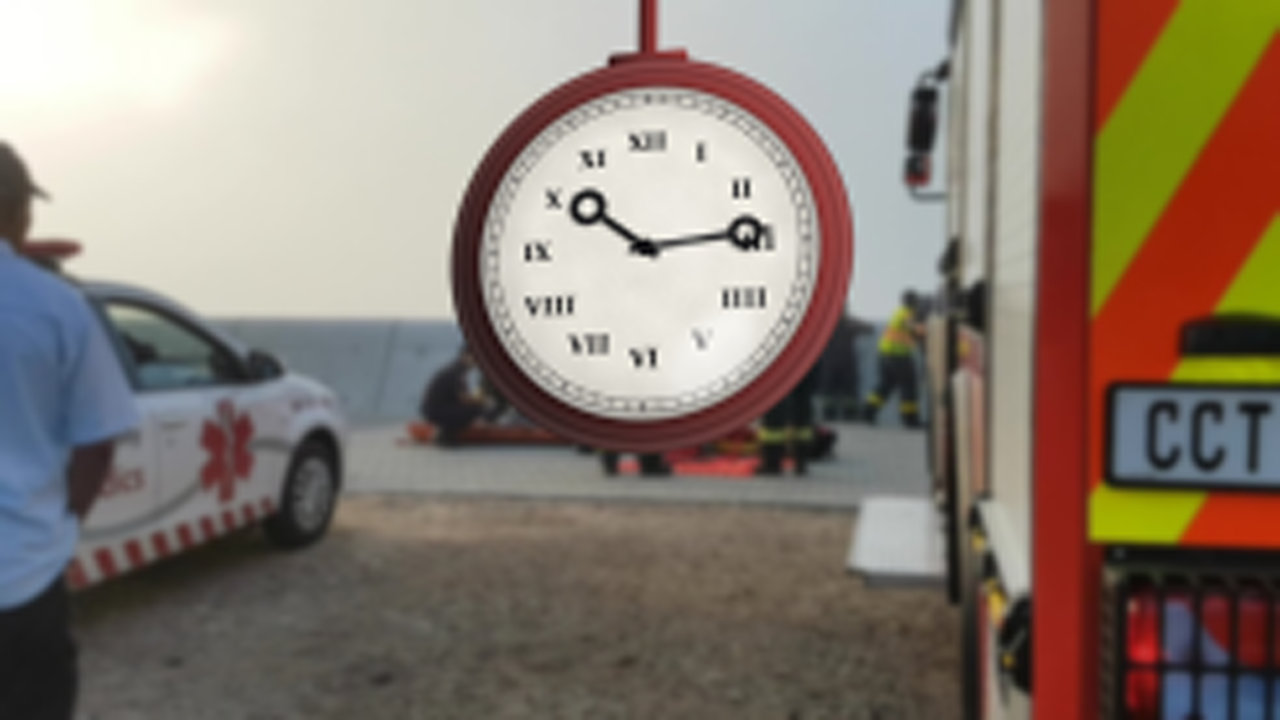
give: {"hour": 10, "minute": 14}
